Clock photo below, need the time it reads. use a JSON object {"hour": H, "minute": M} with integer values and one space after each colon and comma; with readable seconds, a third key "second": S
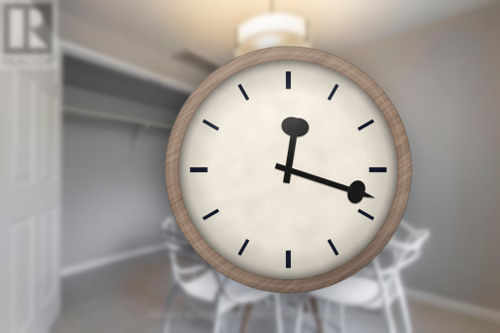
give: {"hour": 12, "minute": 18}
